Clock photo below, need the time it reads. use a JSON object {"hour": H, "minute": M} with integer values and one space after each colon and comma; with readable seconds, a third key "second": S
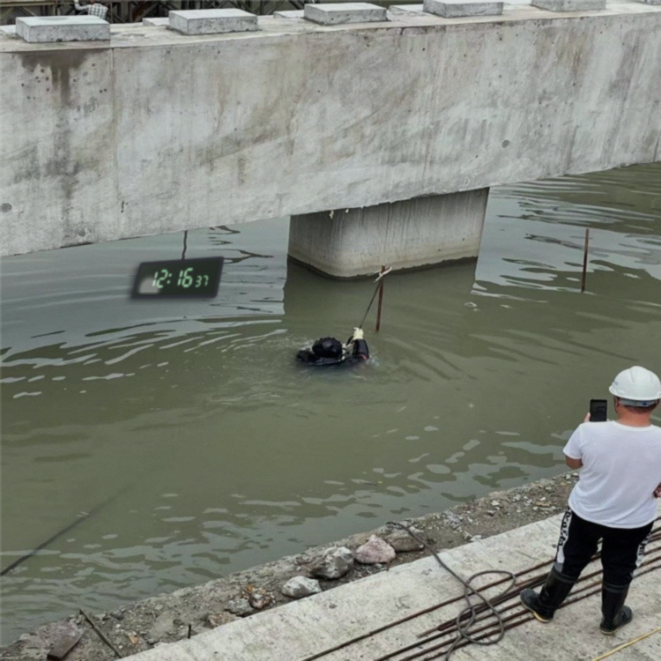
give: {"hour": 12, "minute": 16}
